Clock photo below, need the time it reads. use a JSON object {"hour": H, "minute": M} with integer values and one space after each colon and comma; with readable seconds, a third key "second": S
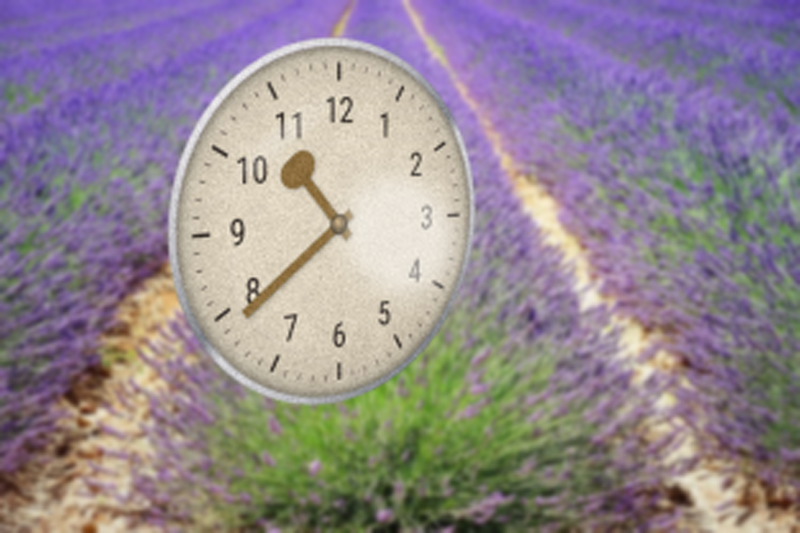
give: {"hour": 10, "minute": 39}
